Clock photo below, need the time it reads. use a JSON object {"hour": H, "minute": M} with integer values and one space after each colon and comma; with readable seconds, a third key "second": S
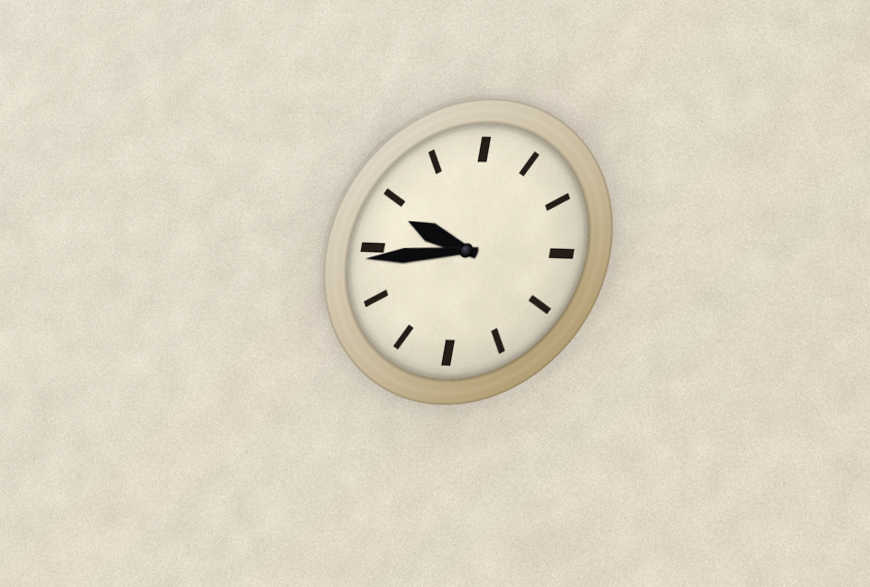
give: {"hour": 9, "minute": 44}
